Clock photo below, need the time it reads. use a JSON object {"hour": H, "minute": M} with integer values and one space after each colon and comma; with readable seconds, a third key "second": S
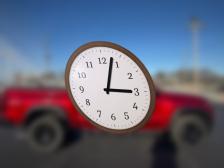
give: {"hour": 3, "minute": 3}
